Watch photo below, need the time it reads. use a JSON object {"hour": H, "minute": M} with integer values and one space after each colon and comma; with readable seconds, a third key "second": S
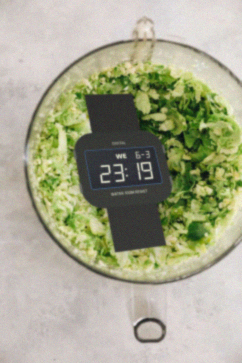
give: {"hour": 23, "minute": 19}
